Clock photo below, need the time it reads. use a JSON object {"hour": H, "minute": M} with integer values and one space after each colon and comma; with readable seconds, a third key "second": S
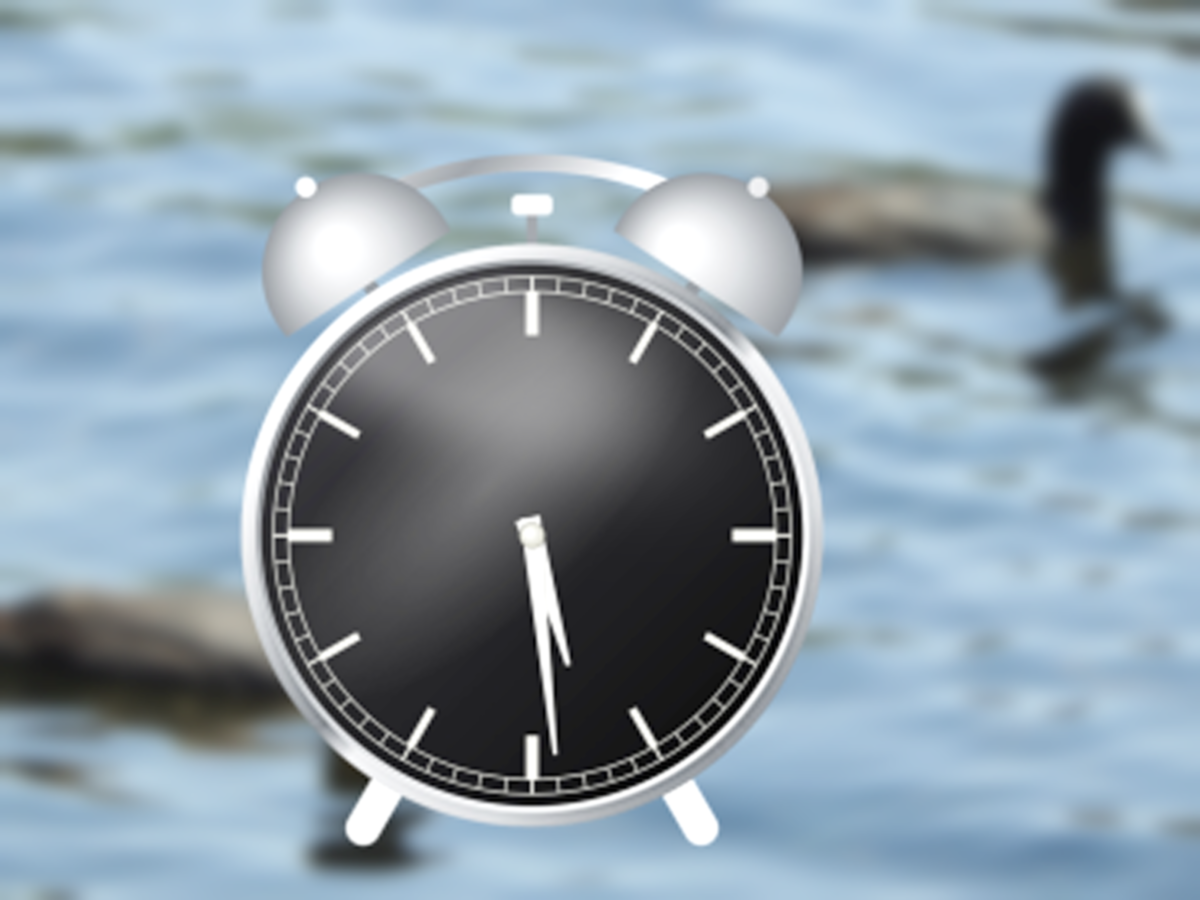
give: {"hour": 5, "minute": 29}
